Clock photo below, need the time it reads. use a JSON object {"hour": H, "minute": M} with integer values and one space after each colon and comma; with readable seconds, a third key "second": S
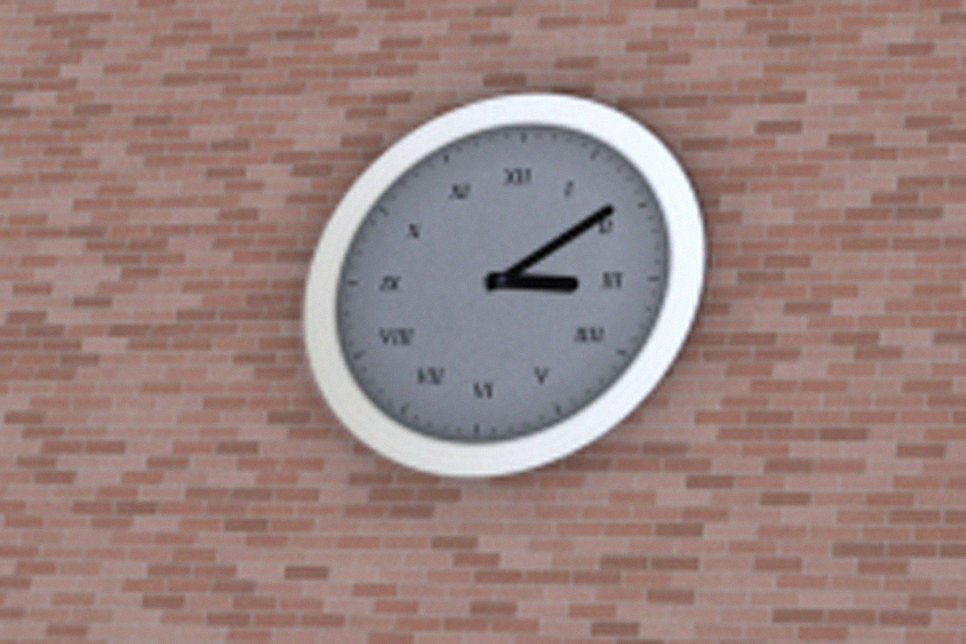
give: {"hour": 3, "minute": 9}
